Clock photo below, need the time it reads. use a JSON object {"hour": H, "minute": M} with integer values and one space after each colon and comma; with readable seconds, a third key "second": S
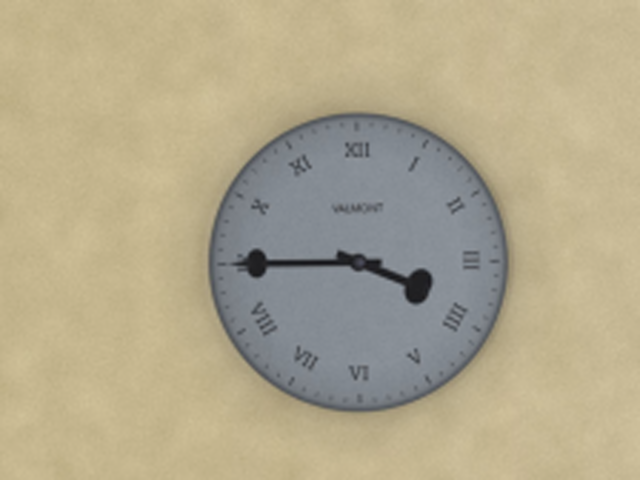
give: {"hour": 3, "minute": 45}
